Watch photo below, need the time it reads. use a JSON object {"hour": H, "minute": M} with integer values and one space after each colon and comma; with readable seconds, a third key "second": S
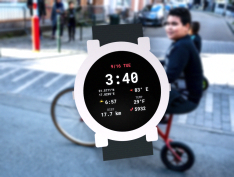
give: {"hour": 3, "minute": 40}
